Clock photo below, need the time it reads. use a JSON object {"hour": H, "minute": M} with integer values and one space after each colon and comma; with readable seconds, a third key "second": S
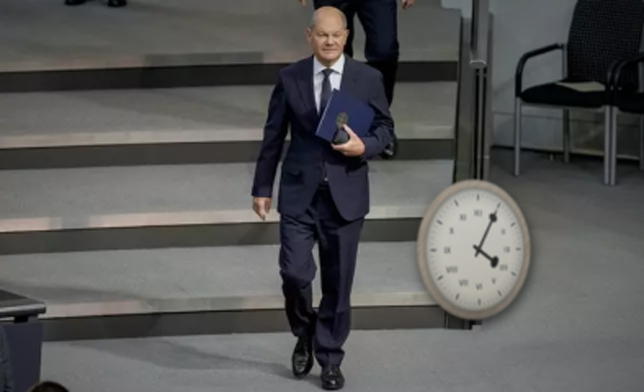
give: {"hour": 4, "minute": 5}
